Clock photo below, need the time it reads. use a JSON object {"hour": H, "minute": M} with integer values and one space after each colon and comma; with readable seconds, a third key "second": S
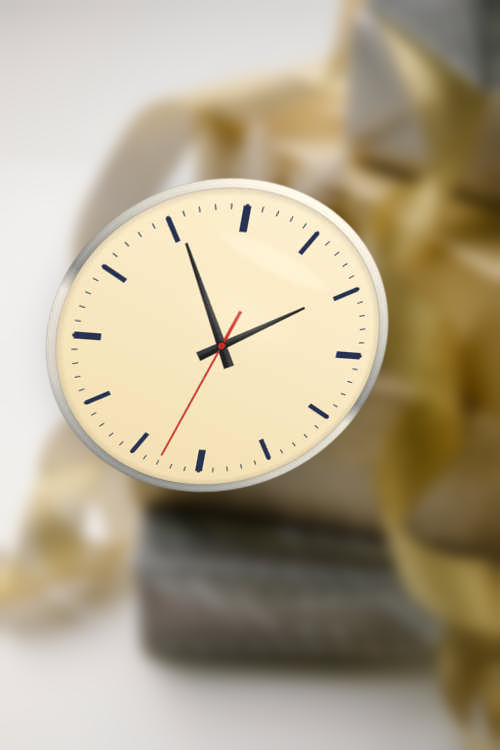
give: {"hour": 1, "minute": 55, "second": 33}
